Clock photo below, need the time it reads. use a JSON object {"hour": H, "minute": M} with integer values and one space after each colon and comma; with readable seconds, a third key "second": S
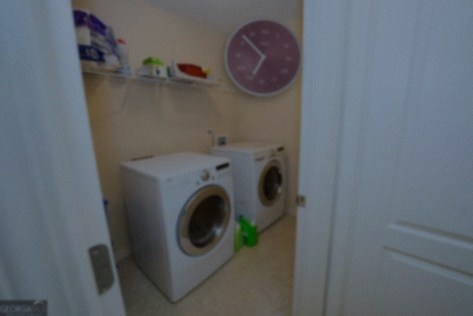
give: {"hour": 6, "minute": 52}
